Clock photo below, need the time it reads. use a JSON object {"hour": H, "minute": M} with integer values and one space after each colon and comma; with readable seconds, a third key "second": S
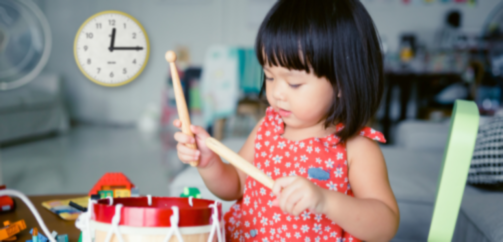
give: {"hour": 12, "minute": 15}
